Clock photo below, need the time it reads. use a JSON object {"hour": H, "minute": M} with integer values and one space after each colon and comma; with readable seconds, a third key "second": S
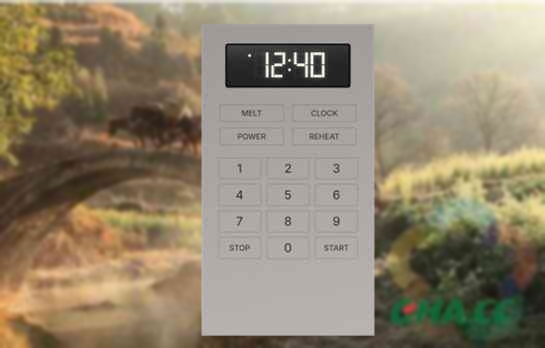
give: {"hour": 12, "minute": 40}
